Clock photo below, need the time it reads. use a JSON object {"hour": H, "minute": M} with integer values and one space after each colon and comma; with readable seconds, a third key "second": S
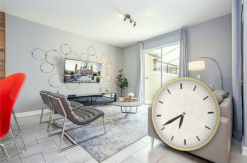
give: {"hour": 6, "minute": 41}
